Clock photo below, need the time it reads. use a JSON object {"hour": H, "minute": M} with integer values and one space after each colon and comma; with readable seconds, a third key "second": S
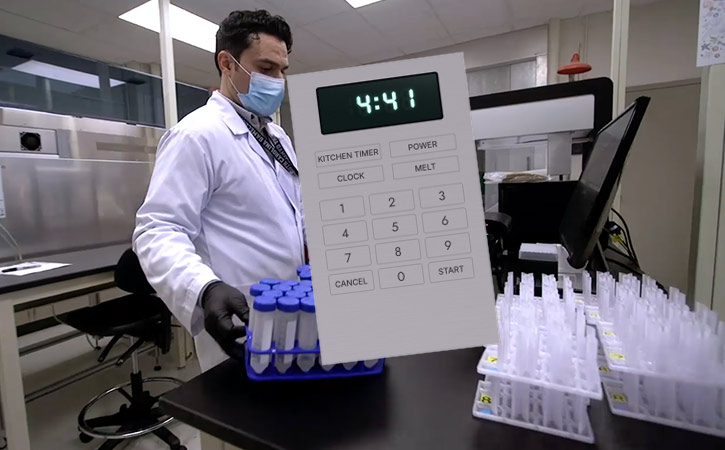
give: {"hour": 4, "minute": 41}
